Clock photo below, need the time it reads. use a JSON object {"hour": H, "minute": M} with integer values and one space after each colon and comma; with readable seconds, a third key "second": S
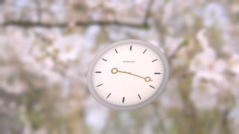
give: {"hour": 9, "minute": 18}
